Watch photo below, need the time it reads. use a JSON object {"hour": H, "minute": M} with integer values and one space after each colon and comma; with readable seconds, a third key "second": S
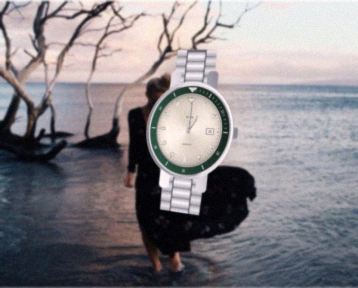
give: {"hour": 1, "minute": 0}
